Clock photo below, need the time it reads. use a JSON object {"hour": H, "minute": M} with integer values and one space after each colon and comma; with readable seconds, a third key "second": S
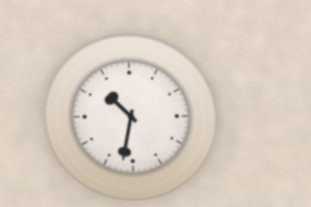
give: {"hour": 10, "minute": 32}
